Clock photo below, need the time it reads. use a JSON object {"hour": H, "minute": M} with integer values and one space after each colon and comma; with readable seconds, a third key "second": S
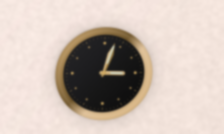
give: {"hour": 3, "minute": 3}
